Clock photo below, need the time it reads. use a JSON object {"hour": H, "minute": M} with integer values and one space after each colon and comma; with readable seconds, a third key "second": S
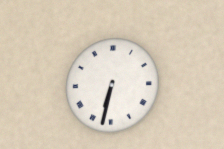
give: {"hour": 6, "minute": 32}
